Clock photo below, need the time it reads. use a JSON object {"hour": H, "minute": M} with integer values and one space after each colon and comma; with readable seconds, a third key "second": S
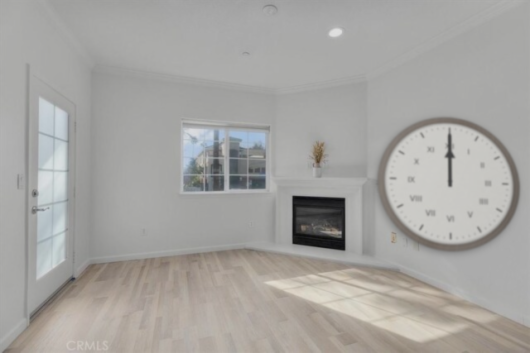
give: {"hour": 12, "minute": 0}
